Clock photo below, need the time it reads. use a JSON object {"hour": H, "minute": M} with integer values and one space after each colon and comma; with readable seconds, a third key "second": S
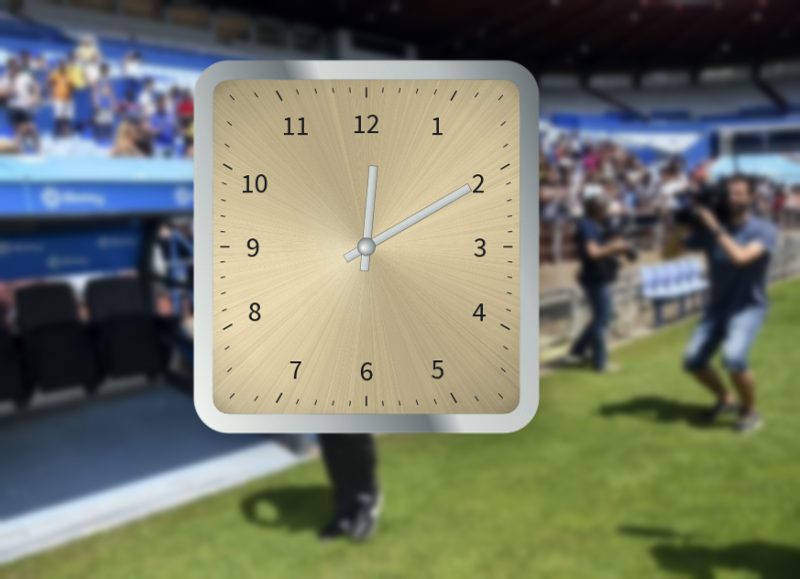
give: {"hour": 12, "minute": 10}
